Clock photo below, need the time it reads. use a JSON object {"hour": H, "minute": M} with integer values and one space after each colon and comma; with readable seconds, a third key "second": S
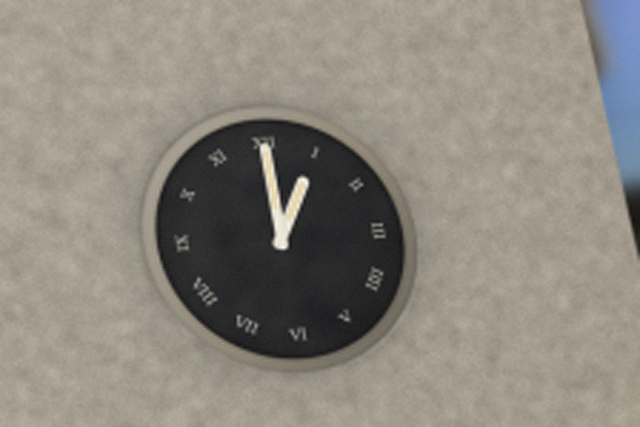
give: {"hour": 1, "minute": 0}
